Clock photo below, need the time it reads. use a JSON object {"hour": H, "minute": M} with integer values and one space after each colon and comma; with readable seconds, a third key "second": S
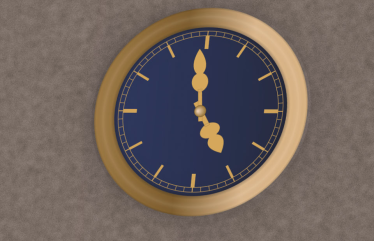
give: {"hour": 4, "minute": 59}
